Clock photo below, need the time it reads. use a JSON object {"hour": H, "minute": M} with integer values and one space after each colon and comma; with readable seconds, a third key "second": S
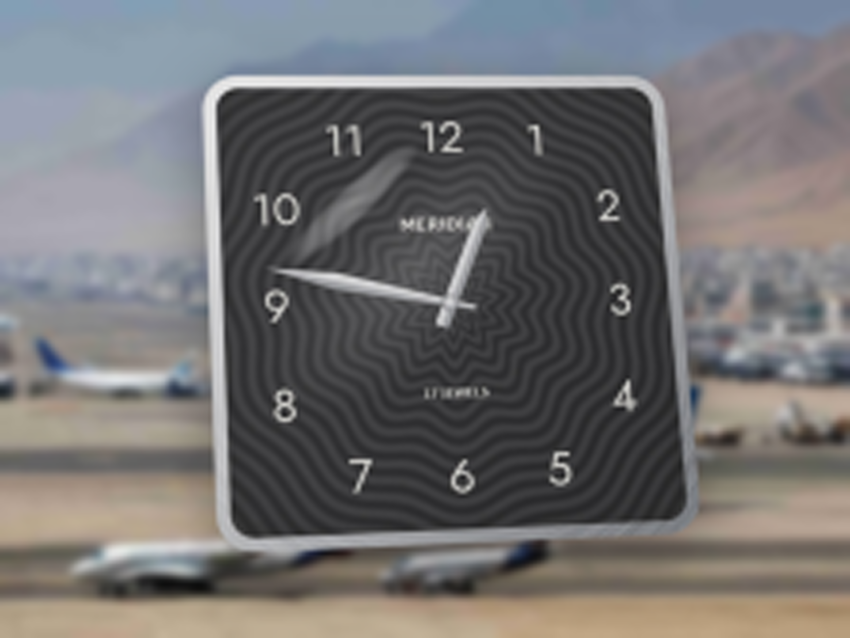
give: {"hour": 12, "minute": 47}
